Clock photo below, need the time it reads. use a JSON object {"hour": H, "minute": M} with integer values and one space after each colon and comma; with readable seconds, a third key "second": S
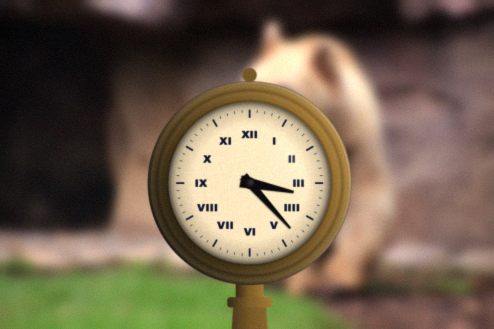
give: {"hour": 3, "minute": 23}
